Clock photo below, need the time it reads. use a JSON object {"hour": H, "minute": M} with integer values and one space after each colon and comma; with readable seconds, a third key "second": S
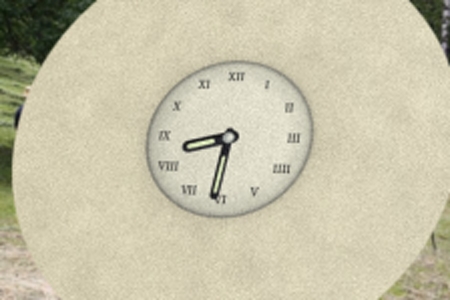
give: {"hour": 8, "minute": 31}
